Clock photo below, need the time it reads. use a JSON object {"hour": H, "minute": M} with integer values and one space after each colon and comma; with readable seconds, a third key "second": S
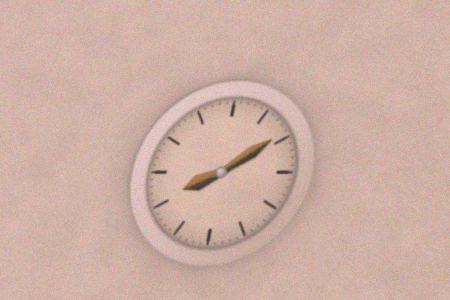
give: {"hour": 8, "minute": 9}
